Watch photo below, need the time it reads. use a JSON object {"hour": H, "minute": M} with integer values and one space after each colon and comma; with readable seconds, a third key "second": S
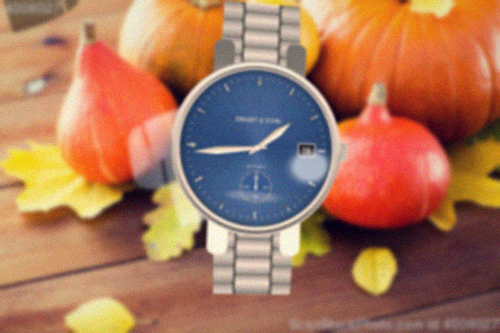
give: {"hour": 1, "minute": 44}
